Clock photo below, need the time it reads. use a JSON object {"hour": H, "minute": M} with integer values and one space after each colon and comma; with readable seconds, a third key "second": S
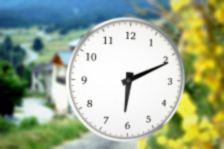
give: {"hour": 6, "minute": 11}
